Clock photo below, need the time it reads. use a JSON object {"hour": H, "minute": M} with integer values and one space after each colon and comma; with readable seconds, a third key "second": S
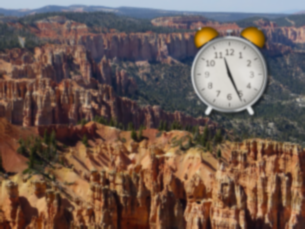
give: {"hour": 11, "minute": 26}
